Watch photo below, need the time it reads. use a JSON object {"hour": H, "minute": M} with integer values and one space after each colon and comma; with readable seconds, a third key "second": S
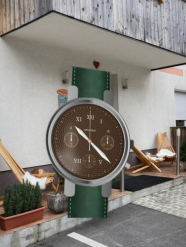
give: {"hour": 10, "minute": 22}
